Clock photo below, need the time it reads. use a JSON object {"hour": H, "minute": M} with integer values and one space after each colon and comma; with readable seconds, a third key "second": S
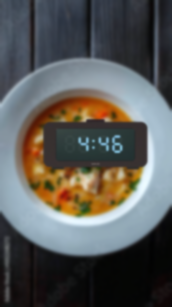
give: {"hour": 4, "minute": 46}
